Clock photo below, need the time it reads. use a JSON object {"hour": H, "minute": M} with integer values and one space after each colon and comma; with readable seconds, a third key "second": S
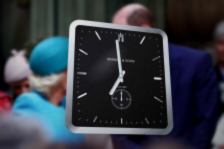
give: {"hour": 6, "minute": 59}
